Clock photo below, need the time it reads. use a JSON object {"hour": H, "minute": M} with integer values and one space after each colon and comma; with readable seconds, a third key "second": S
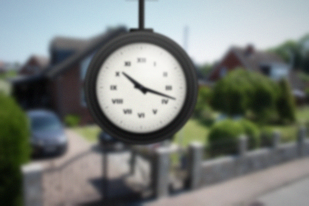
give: {"hour": 10, "minute": 18}
